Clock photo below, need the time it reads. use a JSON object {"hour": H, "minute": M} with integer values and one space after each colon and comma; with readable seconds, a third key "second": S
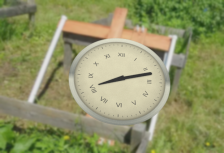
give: {"hour": 8, "minute": 12}
